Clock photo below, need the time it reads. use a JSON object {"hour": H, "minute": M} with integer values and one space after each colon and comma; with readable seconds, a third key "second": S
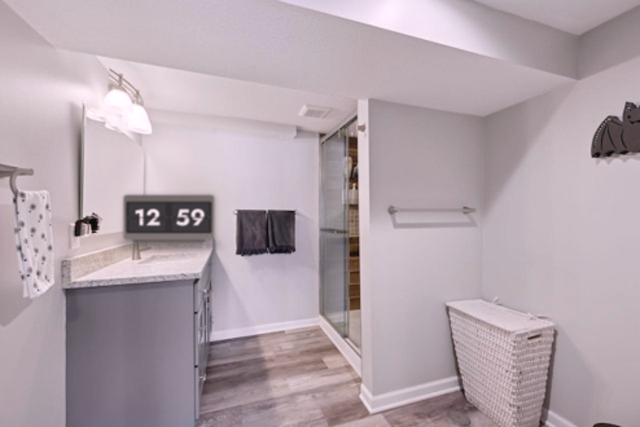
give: {"hour": 12, "minute": 59}
